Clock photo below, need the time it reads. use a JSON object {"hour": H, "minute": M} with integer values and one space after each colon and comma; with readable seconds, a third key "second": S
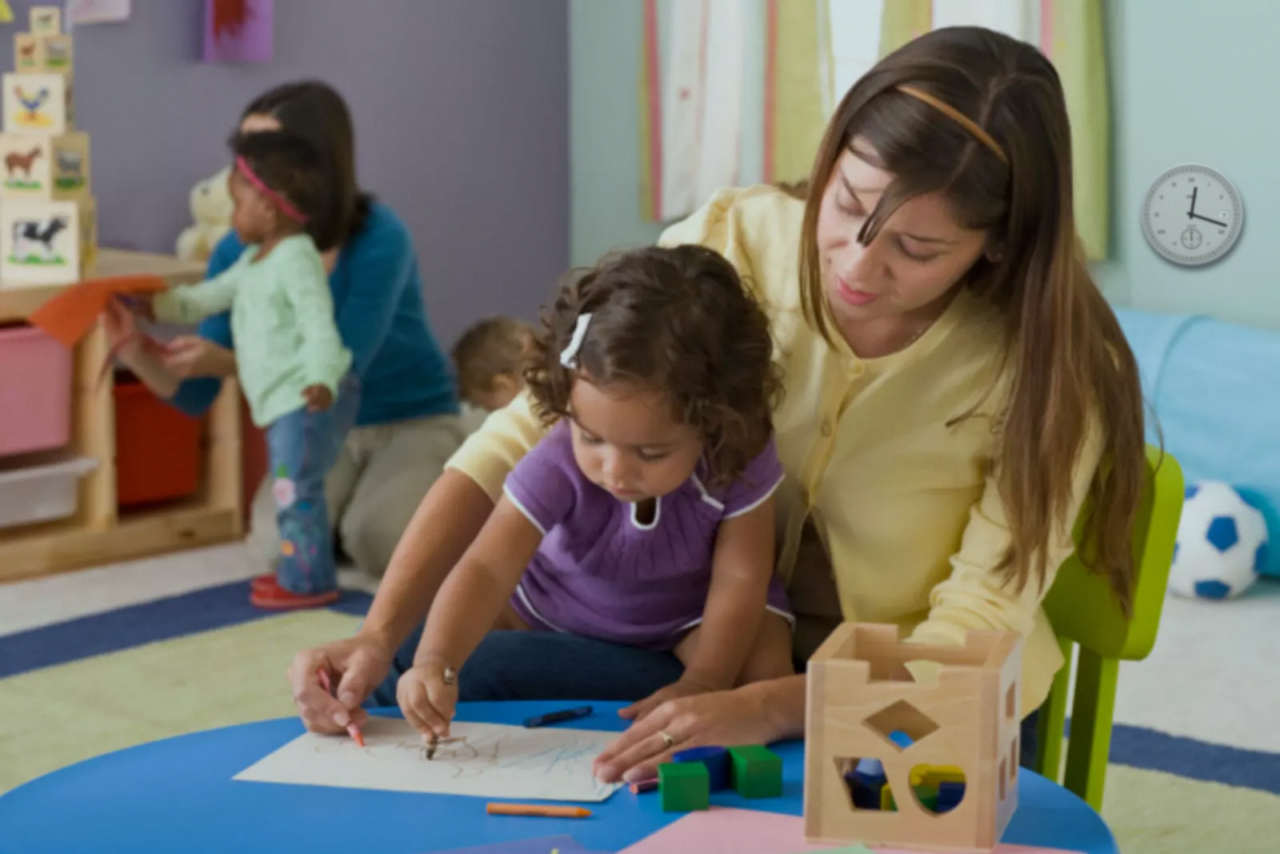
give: {"hour": 12, "minute": 18}
